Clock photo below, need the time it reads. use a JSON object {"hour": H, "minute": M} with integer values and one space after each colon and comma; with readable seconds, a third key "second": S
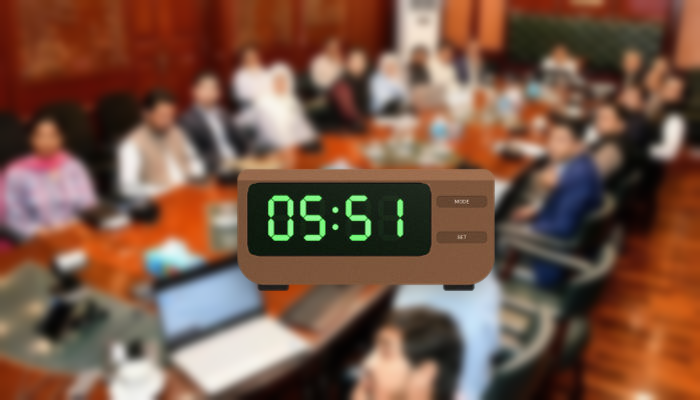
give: {"hour": 5, "minute": 51}
